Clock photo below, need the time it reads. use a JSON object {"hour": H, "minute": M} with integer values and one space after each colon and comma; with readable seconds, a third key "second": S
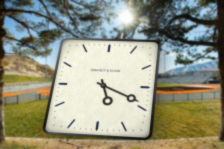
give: {"hour": 5, "minute": 19}
